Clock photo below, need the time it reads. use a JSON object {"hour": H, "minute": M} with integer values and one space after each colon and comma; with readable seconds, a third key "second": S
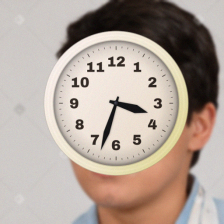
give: {"hour": 3, "minute": 33}
